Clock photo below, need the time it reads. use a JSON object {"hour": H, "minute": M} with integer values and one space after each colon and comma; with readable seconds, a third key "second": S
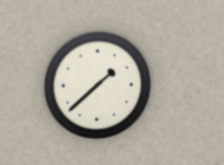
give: {"hour": 1, "minute": 38}
